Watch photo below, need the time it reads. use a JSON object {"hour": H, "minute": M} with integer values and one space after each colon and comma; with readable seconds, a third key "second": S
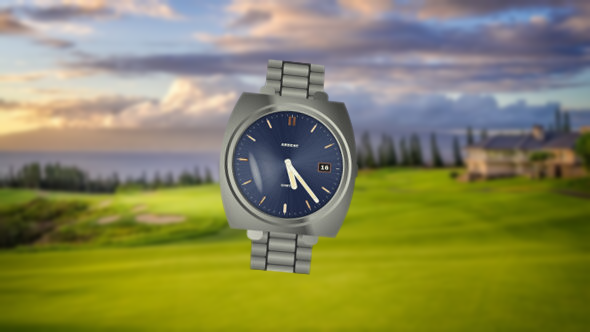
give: {"hour": 5, "minute": 23}
